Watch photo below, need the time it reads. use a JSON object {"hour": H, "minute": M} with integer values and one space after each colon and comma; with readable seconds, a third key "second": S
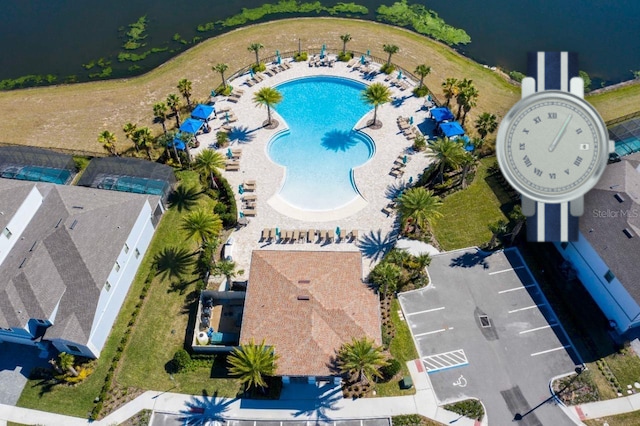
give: {"hour": 1, "minute": 5}
